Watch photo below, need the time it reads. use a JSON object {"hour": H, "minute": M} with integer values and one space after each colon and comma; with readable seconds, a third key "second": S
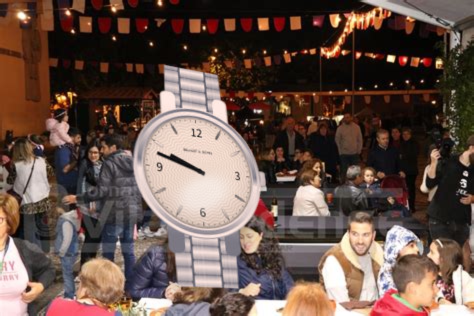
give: {"hour": 9, "minute": 48}
